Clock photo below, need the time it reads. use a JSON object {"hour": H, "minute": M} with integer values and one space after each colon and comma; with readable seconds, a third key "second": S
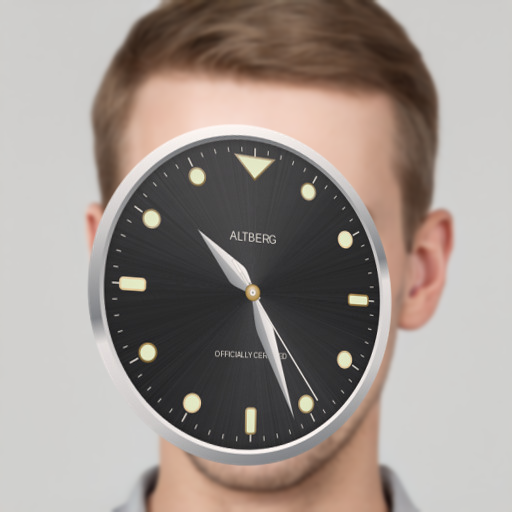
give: {"hour": 10, "minute": 26, "second": 24}
